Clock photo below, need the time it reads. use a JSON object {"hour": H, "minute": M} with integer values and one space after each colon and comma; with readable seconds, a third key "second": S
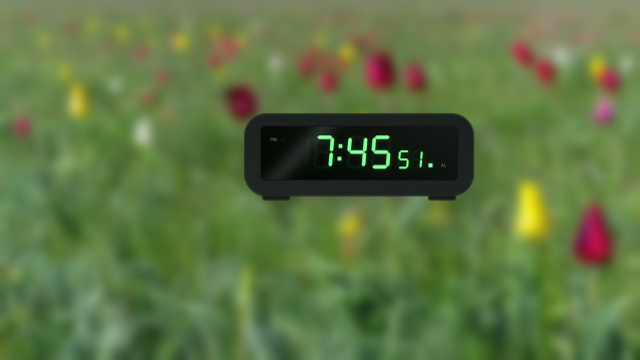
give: {"hour": 7, "minute": 45, "second": 51}
